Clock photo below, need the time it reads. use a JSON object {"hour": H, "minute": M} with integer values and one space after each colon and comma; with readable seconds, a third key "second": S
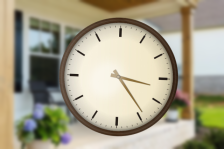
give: {"hour": 3, "minute": 24}
